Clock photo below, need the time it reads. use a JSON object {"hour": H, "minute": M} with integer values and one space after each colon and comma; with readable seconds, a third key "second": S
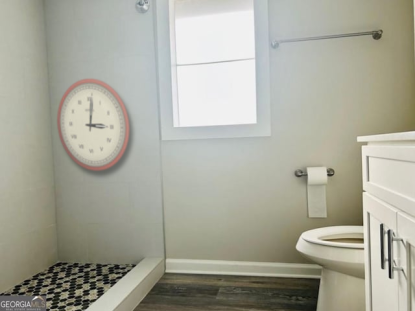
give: {"hour": 3, "minute": 1}
